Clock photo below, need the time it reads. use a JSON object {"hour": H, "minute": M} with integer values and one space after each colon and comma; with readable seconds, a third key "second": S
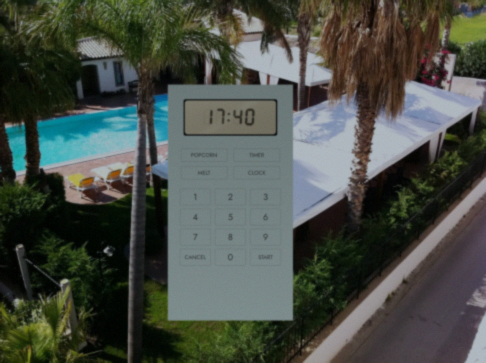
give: {"hour": 17, "minute": 40}
